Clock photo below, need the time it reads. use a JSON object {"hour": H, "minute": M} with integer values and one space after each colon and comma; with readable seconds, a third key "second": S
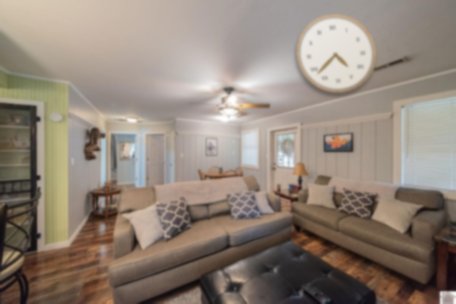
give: {"hour": 4, "minute": 38}
